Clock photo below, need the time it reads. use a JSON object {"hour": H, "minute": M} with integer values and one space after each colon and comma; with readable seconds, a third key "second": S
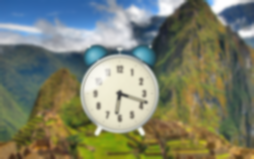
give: {"hour": 6, "minute": 18}
